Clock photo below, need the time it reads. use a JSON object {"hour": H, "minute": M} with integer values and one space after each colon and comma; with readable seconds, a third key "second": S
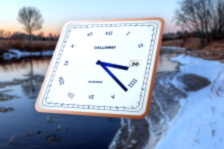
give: {"hour": 3, "minute": 22}
